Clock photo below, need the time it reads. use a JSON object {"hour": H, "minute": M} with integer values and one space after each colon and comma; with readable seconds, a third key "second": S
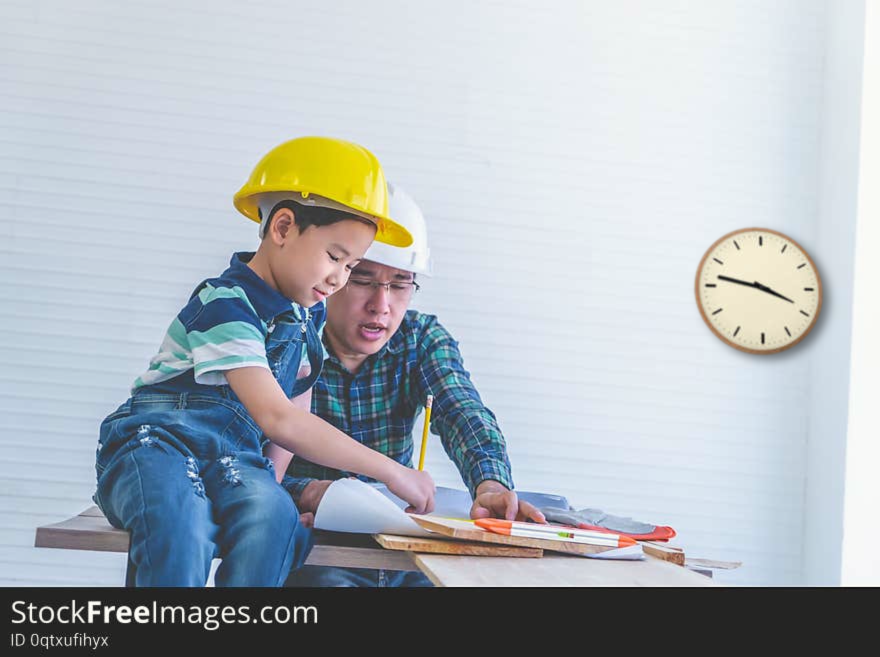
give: {"hour": 3, "minute": 47}
